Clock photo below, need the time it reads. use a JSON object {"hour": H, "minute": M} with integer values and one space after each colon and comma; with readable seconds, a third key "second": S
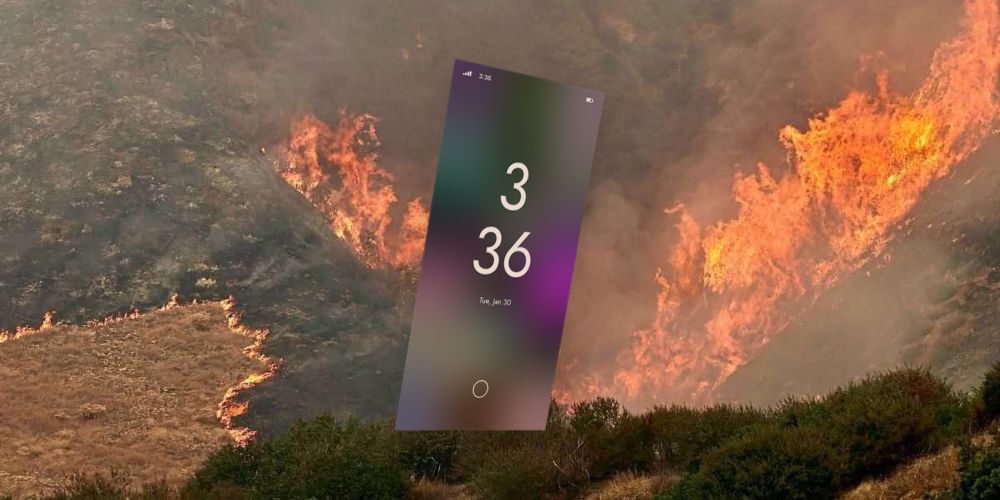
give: {"hour": 3, "minute": 36}
